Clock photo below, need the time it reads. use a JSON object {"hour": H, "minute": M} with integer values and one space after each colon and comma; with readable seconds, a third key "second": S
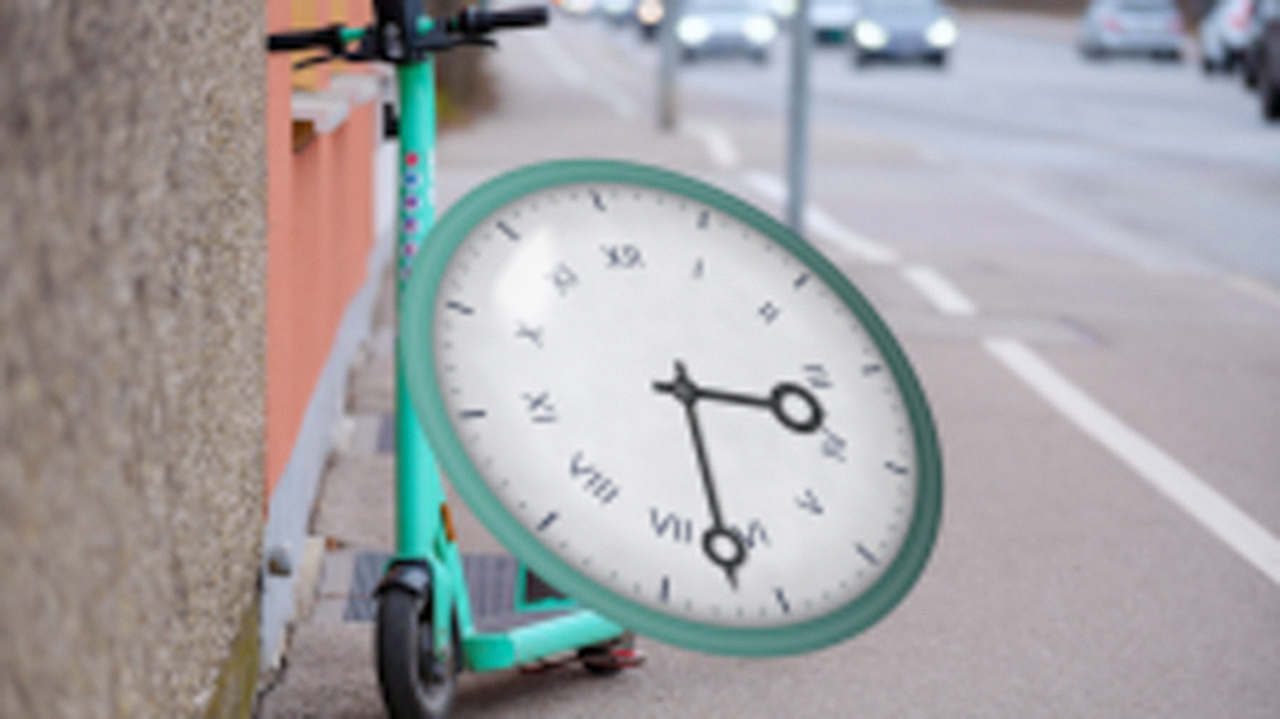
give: {"hour": 3, "minute": 32}
